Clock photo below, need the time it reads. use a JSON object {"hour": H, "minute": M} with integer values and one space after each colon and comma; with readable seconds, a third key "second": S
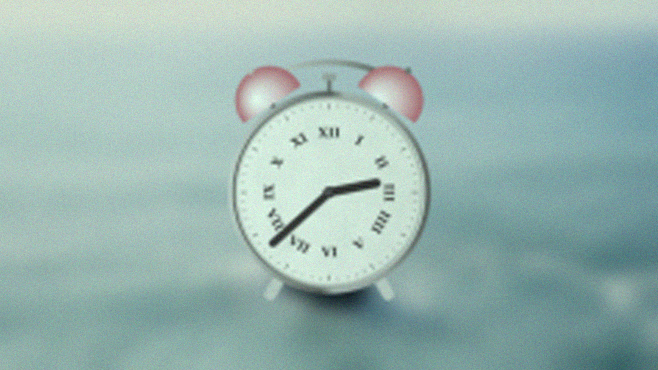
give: {"hour": 2, "minute": 38}
